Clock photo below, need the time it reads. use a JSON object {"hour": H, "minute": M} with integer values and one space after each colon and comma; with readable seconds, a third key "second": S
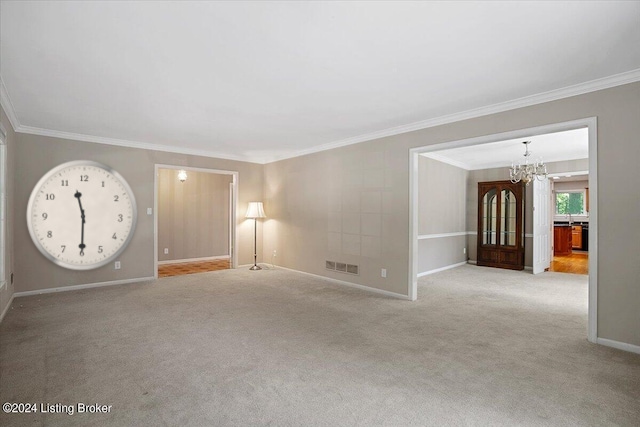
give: {"hour": 11, "minute": 30}
